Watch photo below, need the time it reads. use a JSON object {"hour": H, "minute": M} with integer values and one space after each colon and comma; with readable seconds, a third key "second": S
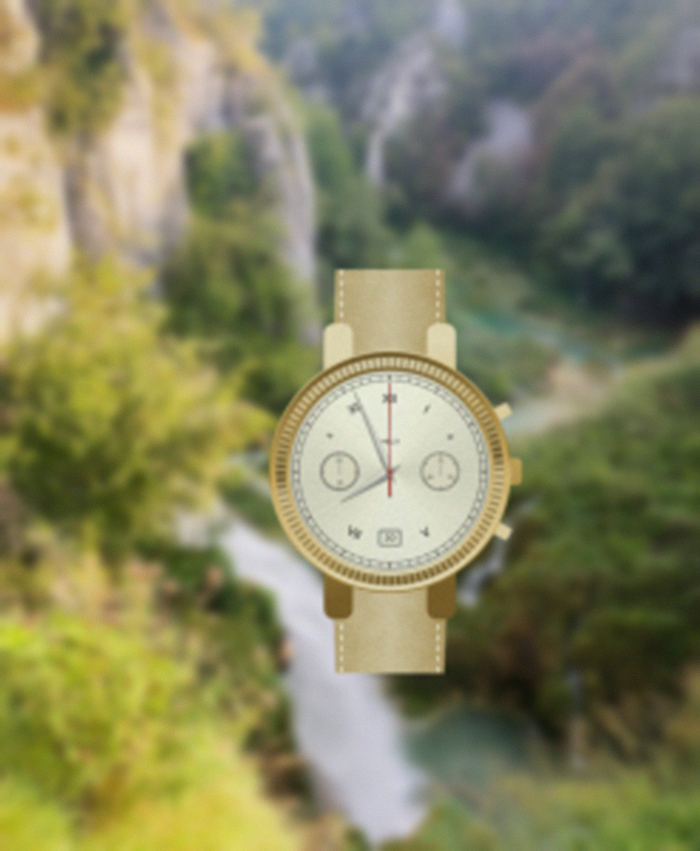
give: {"hour": 7, "minute": 56}
